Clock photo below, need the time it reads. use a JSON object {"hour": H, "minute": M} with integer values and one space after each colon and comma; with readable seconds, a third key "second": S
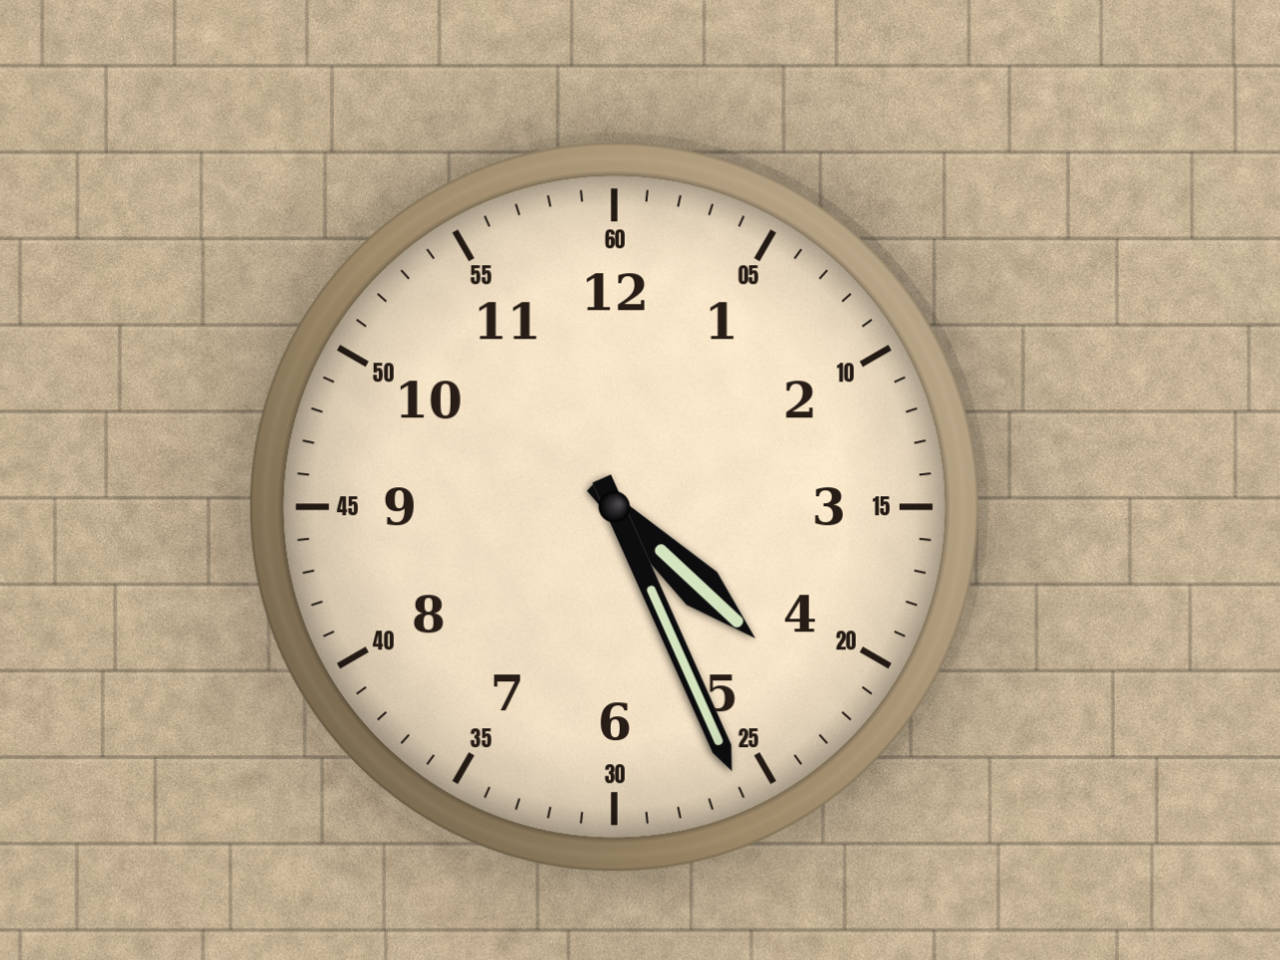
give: {"hour": 4, "minute": 26}
